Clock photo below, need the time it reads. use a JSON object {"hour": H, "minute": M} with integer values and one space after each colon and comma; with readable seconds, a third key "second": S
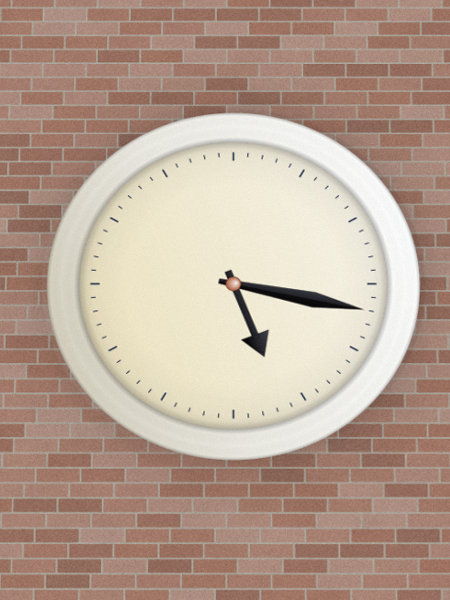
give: {"hour": 5, "minute": 17}
